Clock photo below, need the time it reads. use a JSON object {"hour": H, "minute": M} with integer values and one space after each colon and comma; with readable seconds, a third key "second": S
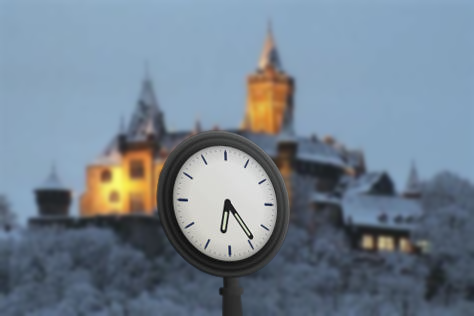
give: {"hour": 6, "minute": 24}
